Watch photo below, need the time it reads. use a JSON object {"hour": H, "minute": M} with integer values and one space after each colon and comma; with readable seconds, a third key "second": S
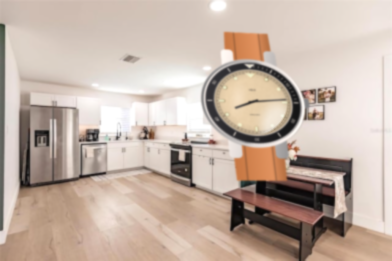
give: {"hour": 8, "minute": 14}
